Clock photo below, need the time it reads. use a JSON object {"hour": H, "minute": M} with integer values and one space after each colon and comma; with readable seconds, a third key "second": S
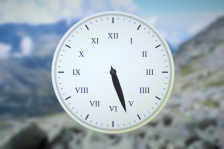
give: {"hour": 5, "minute": 27}
